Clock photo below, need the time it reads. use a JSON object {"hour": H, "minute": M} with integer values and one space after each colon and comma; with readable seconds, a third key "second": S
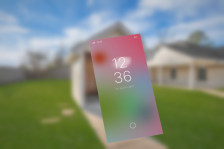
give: {"hour": 12, "minute": 36}
